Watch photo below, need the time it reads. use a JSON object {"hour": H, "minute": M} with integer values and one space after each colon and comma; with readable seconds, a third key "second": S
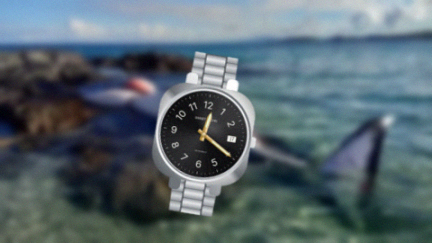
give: {"hour": 12, "minute": 20}
